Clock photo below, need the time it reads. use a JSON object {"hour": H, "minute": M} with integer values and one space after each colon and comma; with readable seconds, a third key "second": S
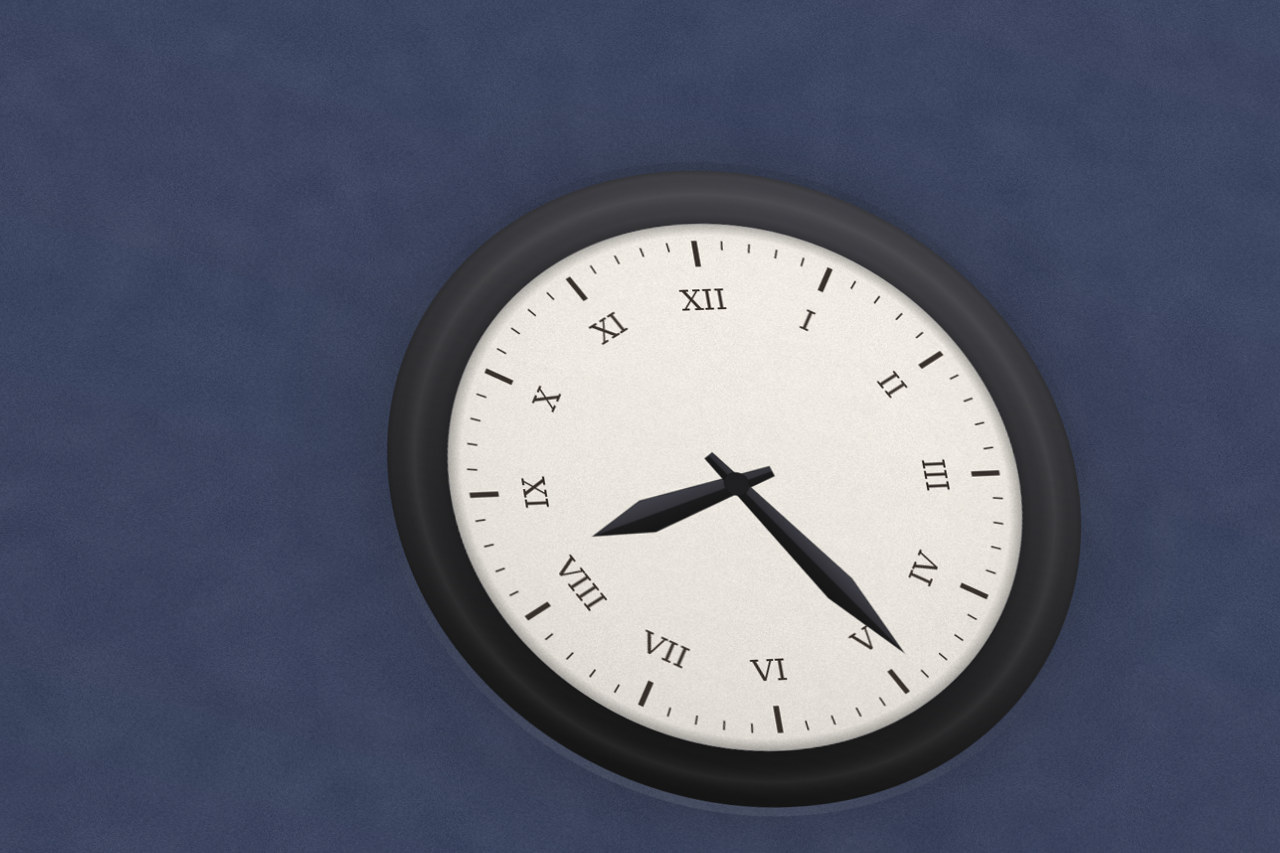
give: {"hour": 8, "minute": 24}
